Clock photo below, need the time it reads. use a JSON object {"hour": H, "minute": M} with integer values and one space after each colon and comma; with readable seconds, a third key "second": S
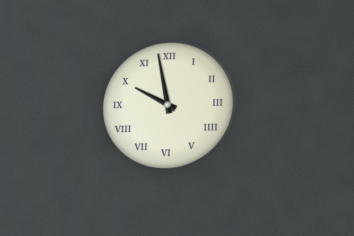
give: {"hour": 9, "minute": 58}
